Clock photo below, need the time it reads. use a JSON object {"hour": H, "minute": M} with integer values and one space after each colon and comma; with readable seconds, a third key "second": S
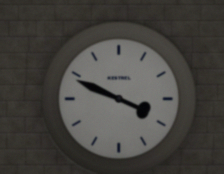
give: {"hour": 3, "minute": 49}
